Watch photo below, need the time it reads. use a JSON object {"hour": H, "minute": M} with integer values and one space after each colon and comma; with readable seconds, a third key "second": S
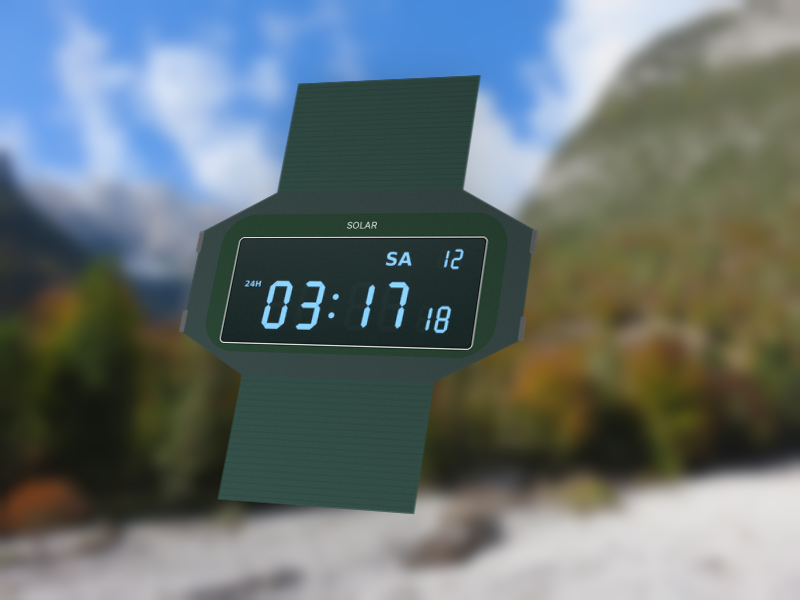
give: {"hour": 3, "minute": 17, "second": 18}
